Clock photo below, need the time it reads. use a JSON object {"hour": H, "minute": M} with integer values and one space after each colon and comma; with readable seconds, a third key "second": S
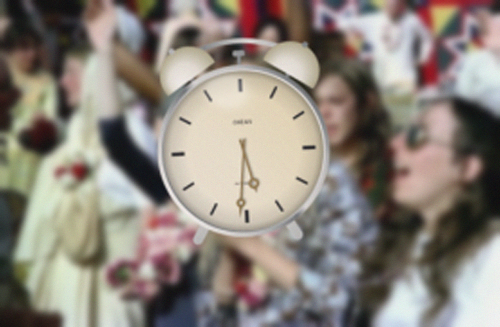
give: {"hour": 5, "minute": 31}
